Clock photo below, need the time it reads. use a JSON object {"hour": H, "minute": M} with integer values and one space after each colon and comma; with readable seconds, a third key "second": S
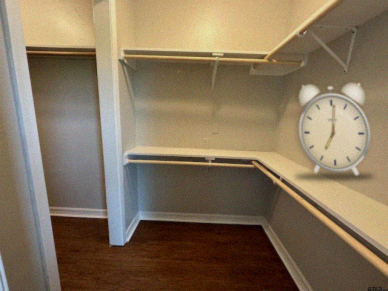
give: {"hour": 7, "minute": 1}
